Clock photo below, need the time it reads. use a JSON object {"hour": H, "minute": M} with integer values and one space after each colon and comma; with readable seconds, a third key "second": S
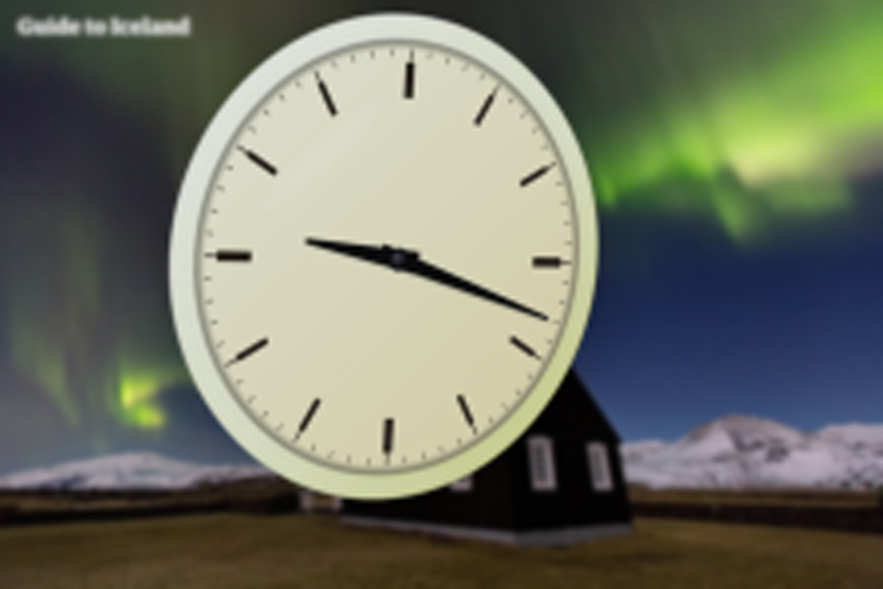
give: {"hour": 9, "minute": 18}
